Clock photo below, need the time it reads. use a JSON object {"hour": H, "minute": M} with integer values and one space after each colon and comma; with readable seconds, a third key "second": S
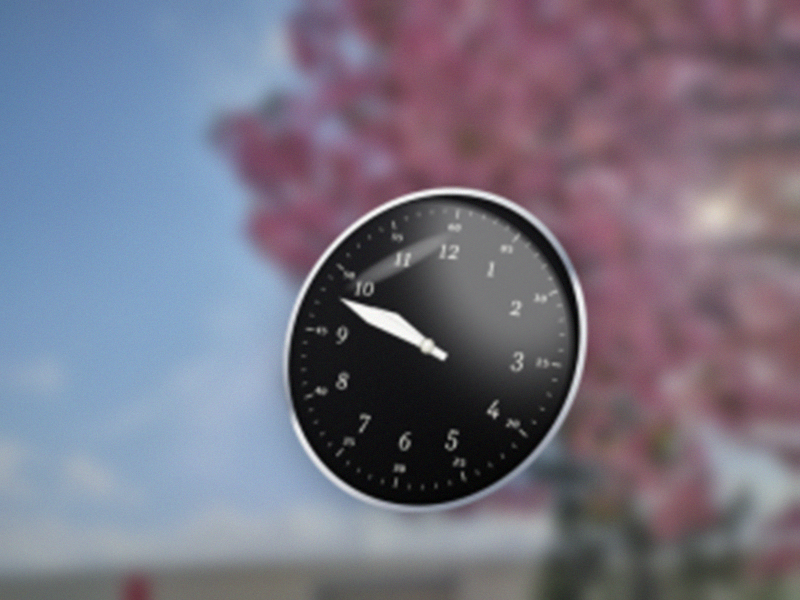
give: {"hour": 9, "minute": 48}
